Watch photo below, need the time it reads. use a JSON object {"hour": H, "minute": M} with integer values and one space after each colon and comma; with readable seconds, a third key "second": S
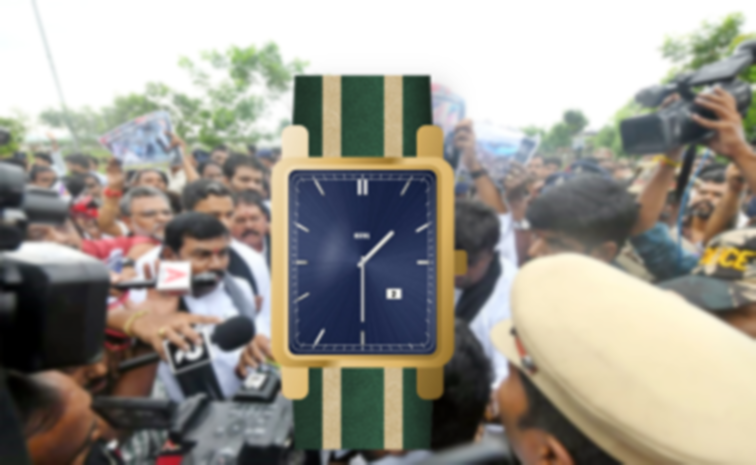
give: {"hour": 1, "minute": 30}
